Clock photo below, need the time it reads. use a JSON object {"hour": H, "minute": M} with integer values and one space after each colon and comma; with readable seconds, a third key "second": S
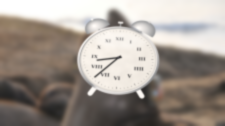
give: {"hour": 8, "minute": 37}
